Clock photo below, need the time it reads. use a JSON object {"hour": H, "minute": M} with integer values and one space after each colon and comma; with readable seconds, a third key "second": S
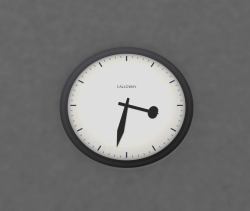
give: {"hour": 3, "minute": 32}
